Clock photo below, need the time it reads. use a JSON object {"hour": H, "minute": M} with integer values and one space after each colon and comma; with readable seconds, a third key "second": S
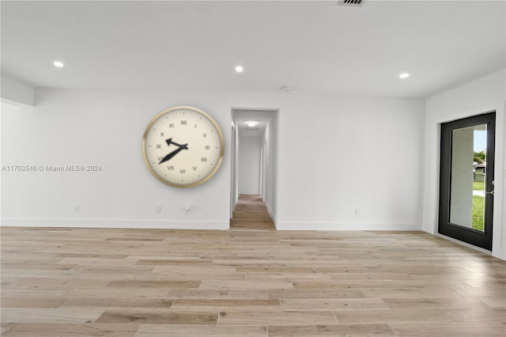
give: {"hour": 9, "minute": 39}
